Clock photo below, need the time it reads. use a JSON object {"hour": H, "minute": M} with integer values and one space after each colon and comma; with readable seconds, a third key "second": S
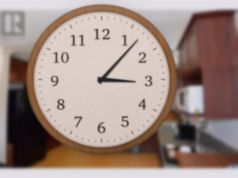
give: {"hour": 3, "minute": 7}
